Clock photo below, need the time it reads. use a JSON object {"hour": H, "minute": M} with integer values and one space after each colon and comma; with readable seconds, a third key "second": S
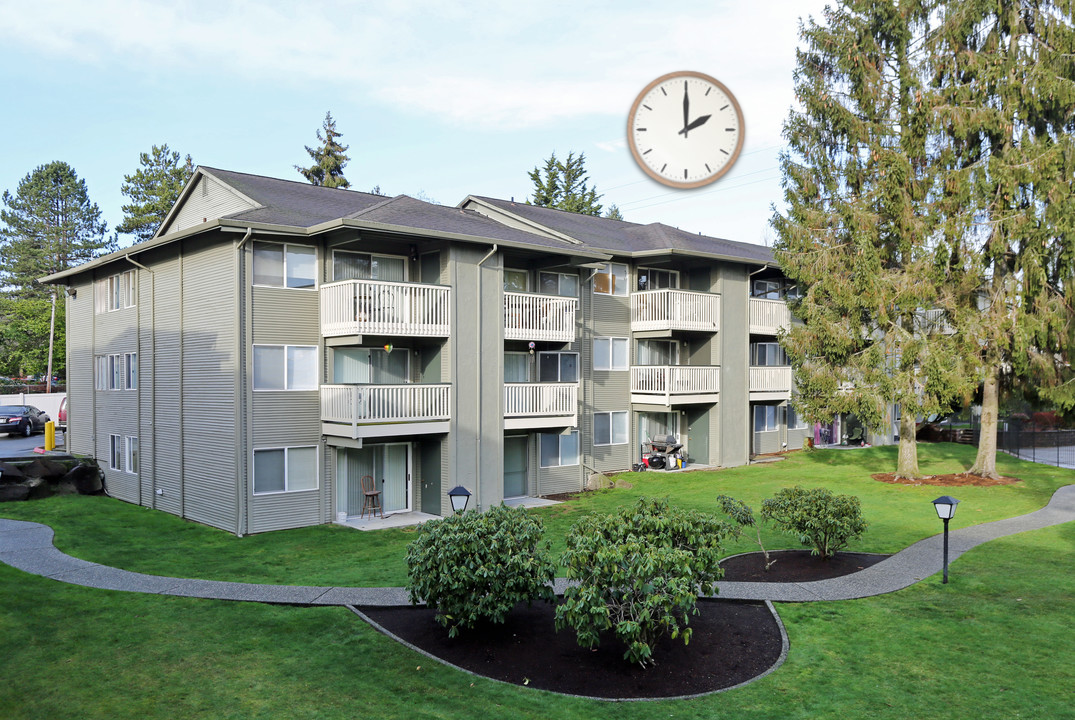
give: {"hour": 2, "minute": 0}
